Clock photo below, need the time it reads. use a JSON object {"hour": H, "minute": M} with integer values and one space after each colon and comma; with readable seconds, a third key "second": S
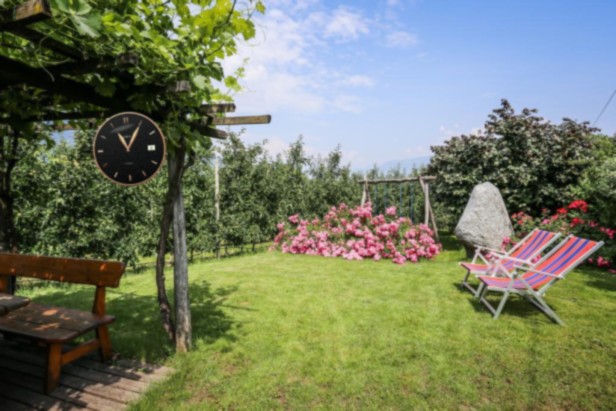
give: {"hour": 11, "minute": 5}
